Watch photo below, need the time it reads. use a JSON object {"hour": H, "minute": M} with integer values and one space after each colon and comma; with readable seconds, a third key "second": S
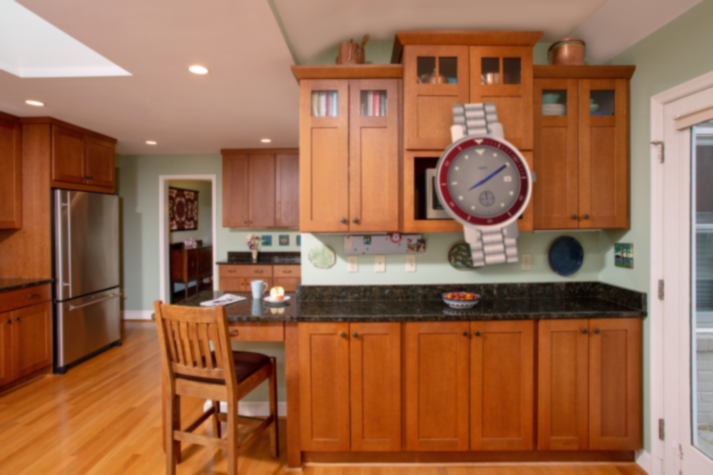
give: {"hour": 8, "minute": 10}
